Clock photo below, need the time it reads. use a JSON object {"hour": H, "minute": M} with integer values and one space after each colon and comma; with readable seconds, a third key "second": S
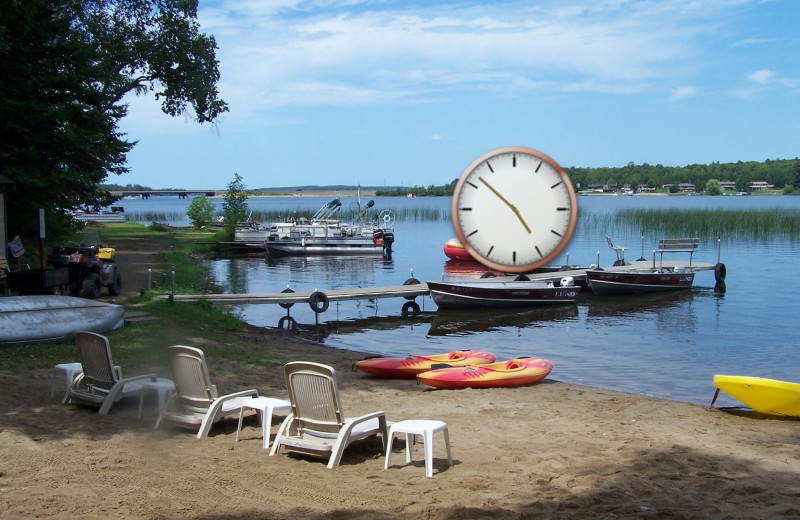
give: {"hour": 4, "minute": 52}
